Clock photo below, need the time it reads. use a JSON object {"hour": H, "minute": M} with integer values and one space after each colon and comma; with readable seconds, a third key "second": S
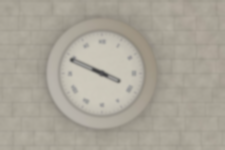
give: {"hour": 3, "minute": 49}
